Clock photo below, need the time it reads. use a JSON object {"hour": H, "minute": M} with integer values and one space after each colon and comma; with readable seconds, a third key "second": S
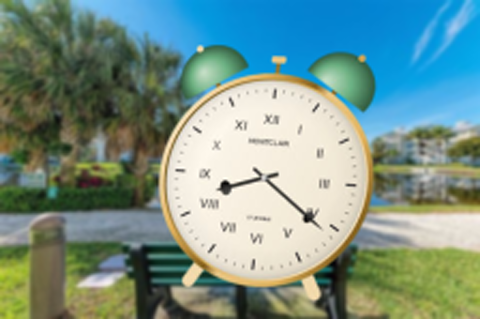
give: {"hour": 8, "minute": 21}
